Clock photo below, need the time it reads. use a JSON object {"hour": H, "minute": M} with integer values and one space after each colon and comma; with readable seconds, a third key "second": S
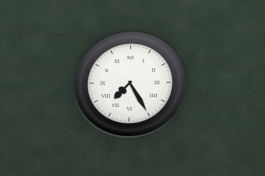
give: {"hour": 7, "minute": 25}
